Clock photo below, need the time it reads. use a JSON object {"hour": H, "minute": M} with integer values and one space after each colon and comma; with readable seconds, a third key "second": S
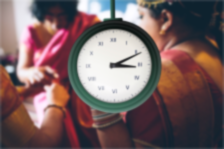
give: {"hour": 3, "minute": 11}
